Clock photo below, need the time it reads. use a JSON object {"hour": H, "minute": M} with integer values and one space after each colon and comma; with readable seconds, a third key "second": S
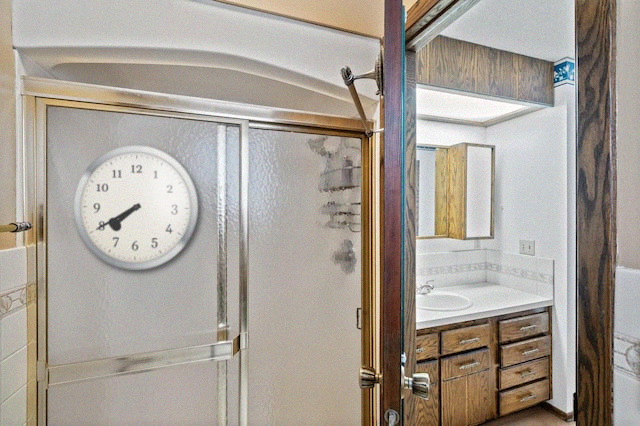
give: {"hour": 7, "minute": 40}
